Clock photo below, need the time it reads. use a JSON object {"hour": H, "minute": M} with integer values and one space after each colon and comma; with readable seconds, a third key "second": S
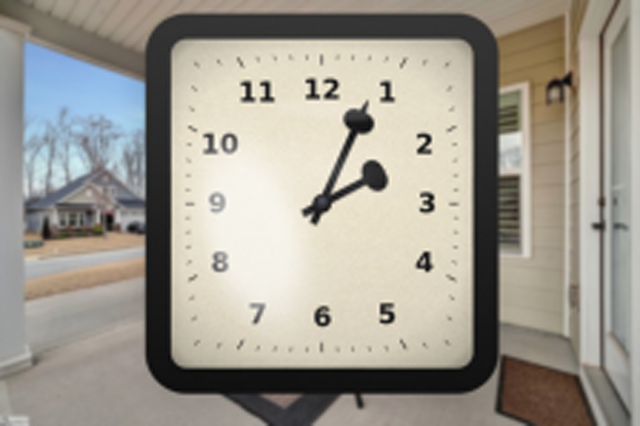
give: {"hour": 2, "minute": 4}
